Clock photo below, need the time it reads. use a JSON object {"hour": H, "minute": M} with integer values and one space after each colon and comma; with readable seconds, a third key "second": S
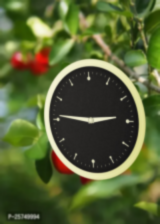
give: {"hour": 2, "minute": 46}
